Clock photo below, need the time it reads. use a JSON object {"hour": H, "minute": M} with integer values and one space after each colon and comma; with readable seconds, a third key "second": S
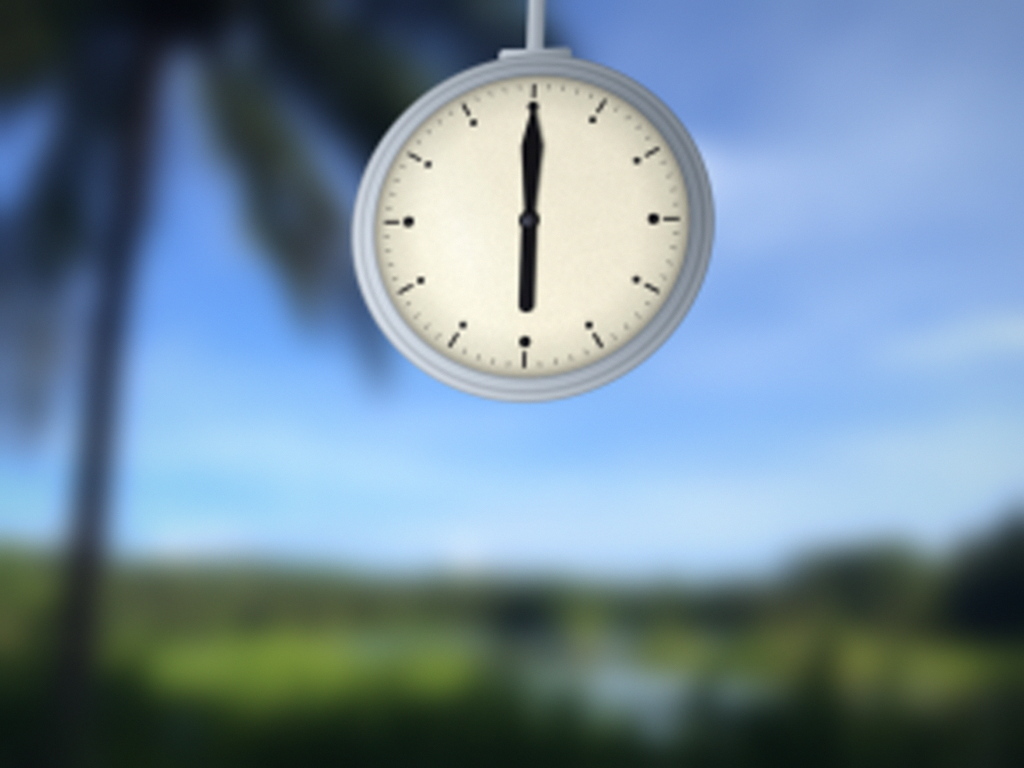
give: {"hour": 6, "minute": 0}
